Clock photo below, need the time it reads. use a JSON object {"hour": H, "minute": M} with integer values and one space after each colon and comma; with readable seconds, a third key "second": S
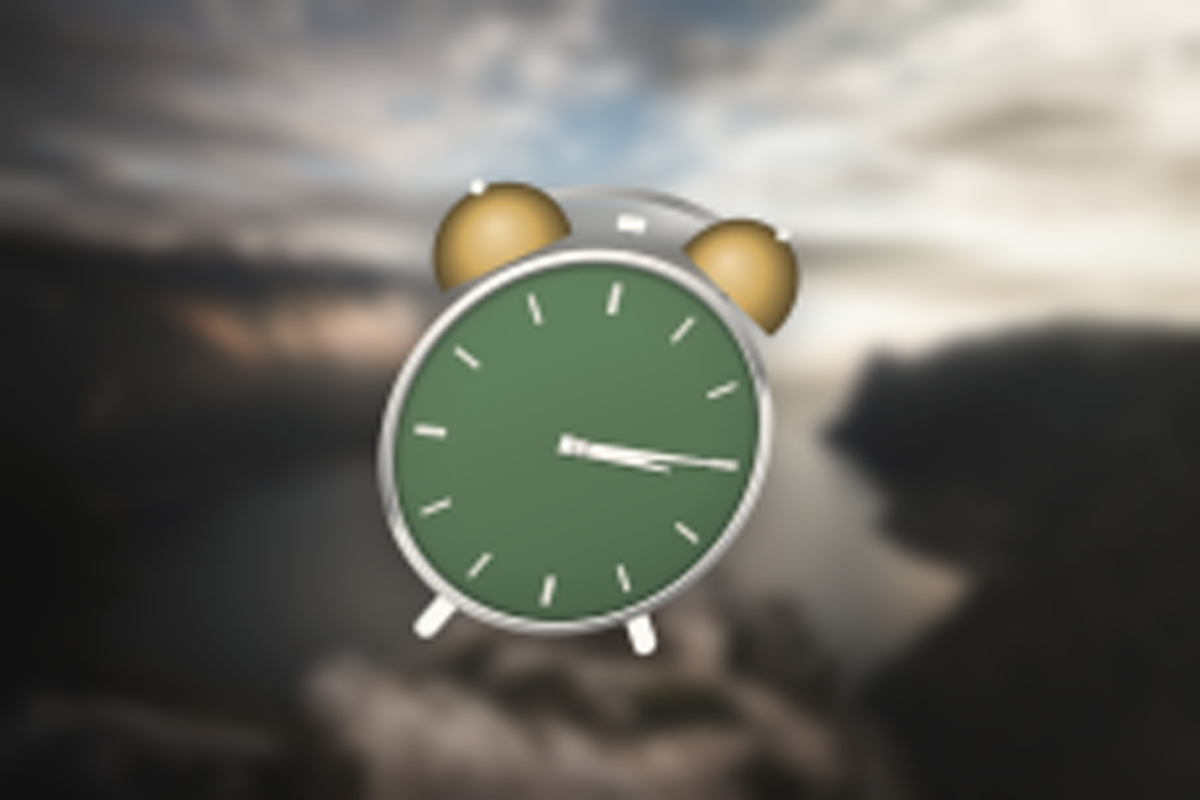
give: {"hour": 3, "minute": 15}
